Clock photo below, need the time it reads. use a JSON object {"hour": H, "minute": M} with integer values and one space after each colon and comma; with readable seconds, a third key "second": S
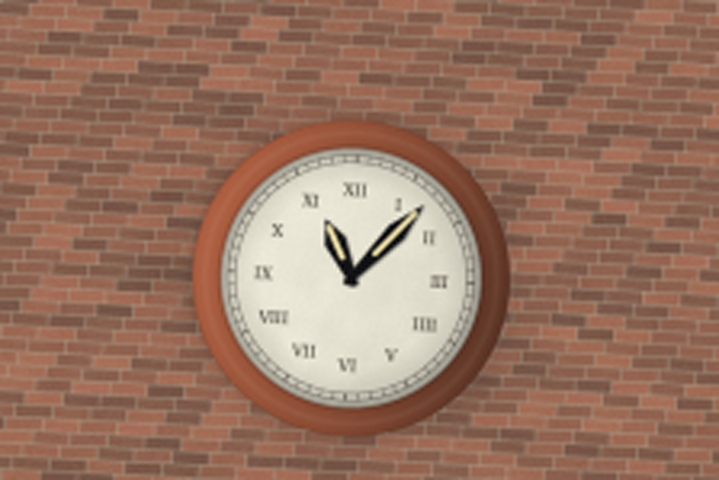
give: {"hour": 11, "minute": 7}
